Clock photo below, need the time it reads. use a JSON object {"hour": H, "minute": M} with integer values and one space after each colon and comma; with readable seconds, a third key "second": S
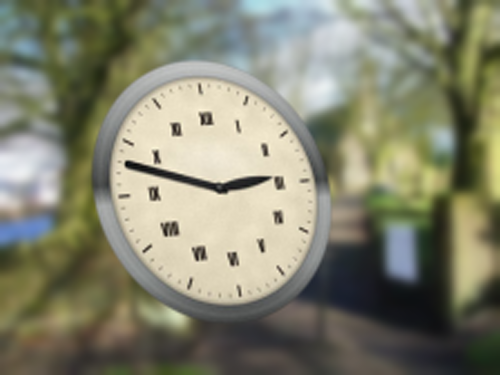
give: {"hour": 2, "minute": 48}
